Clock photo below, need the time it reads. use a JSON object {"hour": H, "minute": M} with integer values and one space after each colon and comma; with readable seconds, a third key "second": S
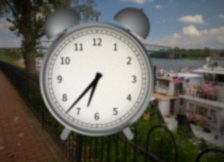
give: {"hour": 6, "minute": 37}
